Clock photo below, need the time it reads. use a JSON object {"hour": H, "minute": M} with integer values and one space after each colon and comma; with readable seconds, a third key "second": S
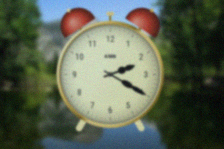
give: {"hour": 2, "minute": 20}
